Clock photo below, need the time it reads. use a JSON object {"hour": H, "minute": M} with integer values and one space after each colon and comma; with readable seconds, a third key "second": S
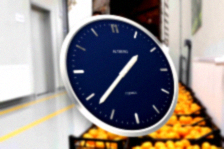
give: {"hour": 1, "minute": 38}
